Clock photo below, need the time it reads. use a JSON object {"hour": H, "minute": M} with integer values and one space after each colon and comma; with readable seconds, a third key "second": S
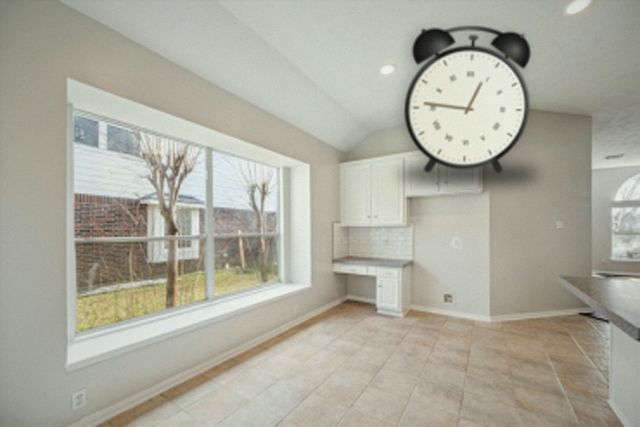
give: {"hour": 12, "minute": 46}
